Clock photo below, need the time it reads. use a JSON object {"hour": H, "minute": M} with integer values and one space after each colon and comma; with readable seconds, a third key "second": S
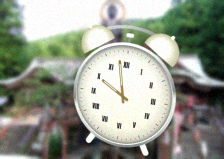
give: {"hour": 9, "minute": 58}
